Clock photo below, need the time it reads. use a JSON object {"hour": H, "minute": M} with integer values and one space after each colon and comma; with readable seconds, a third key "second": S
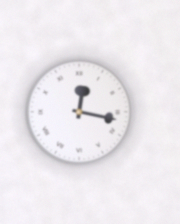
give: {"hour": 12, "minute": 17}
